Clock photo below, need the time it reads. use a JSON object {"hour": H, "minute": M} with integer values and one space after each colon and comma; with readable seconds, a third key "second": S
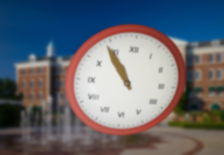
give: {"hour": 10, "minute": 54}
